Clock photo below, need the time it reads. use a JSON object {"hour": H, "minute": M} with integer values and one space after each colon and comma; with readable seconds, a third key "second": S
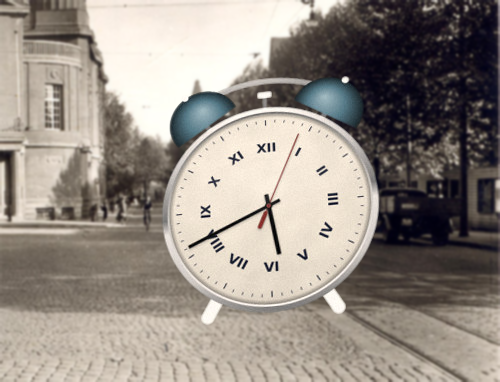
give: {"hour": 5, "minute": 41, "second": 4}
